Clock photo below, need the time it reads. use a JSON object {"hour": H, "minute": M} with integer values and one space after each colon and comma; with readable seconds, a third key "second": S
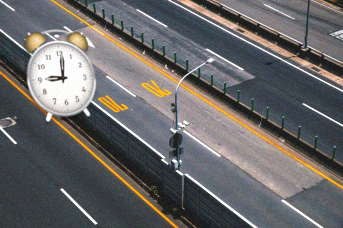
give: {"hour": 9, "minute": 1}
